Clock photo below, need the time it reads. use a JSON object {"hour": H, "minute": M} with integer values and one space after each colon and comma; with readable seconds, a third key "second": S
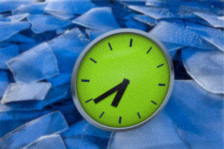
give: {"hour": 6, "minute": 39}
